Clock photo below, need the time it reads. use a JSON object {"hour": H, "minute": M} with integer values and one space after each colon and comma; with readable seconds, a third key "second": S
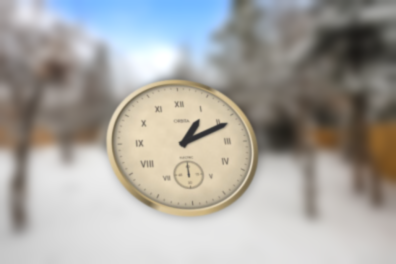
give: {"hour": 1, "minute": 11}
